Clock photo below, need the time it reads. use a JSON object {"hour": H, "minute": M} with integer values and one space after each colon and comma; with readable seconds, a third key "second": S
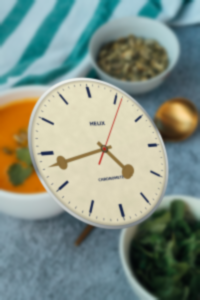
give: {"hour": 4, "minute": 43, "second": 6}
